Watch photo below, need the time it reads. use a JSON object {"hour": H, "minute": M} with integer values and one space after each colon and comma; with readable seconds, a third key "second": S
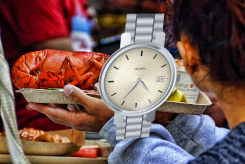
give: {"hour": 4, "minute": 36}
